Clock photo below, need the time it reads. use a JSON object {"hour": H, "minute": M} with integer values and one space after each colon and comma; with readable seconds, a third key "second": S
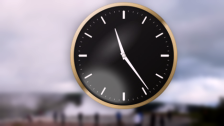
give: {"hour": 11, "minute": 24}
